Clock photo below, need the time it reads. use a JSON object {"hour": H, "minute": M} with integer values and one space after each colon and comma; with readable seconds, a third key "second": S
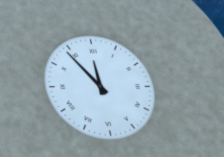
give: {"hour": 11, "minute": 54}
